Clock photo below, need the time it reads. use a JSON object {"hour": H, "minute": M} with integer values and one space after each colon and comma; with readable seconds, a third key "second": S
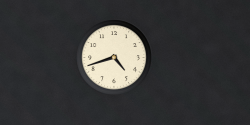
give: {"hour": 4, "minute": 42}
